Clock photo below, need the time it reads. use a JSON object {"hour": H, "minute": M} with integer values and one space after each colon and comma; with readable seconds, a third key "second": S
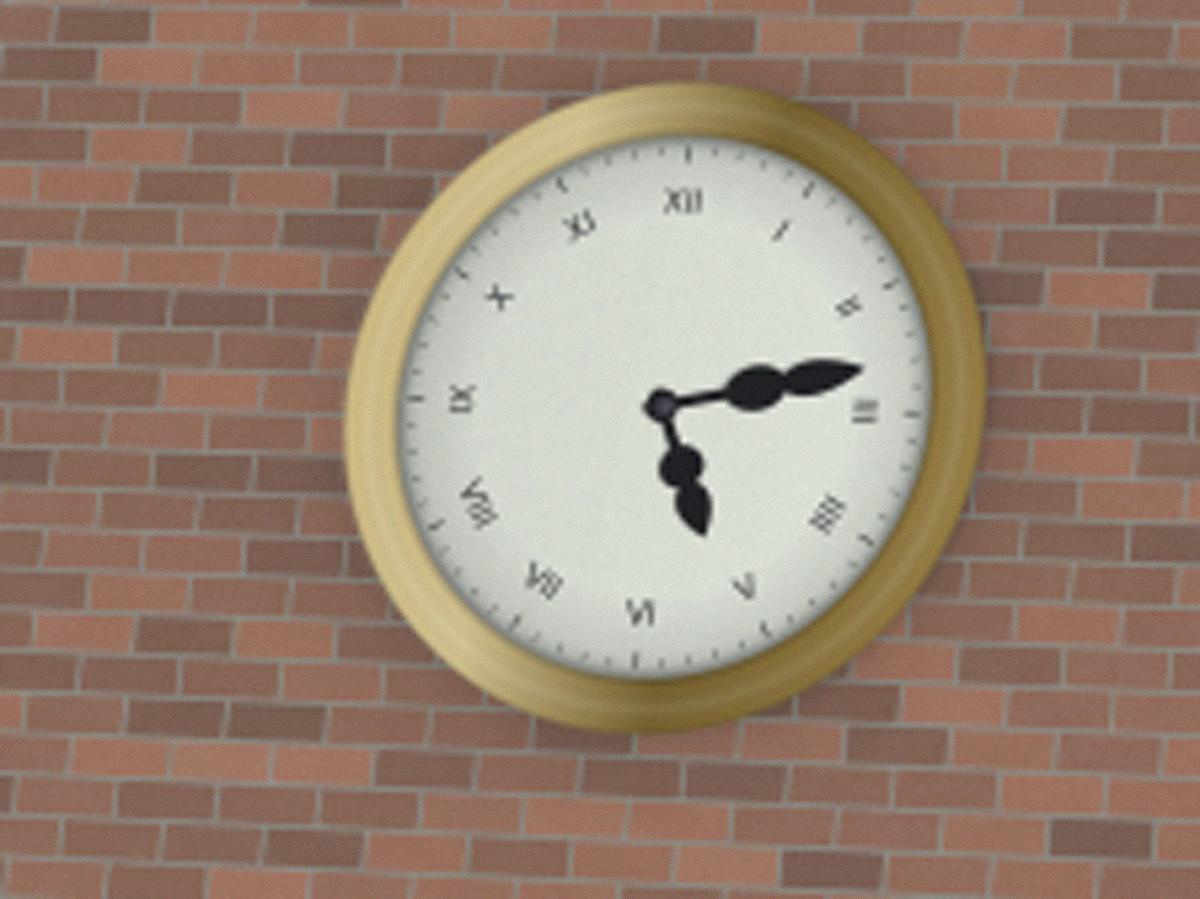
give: {"hour": 5, "minute": 13}
